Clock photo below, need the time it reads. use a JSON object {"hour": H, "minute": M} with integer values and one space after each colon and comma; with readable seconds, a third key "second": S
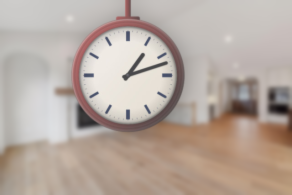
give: {"hour": 1, "minute": 12}
